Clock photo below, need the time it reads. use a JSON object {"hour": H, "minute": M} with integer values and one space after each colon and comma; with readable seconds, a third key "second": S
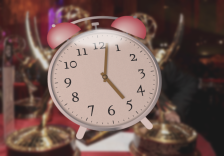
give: {"hour": 5, "minute": 2}
